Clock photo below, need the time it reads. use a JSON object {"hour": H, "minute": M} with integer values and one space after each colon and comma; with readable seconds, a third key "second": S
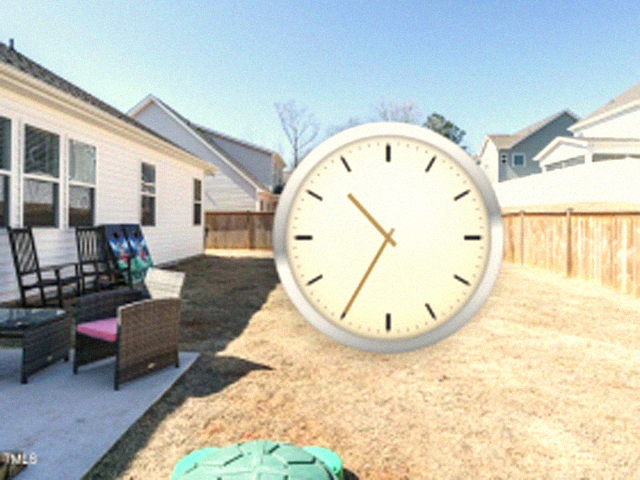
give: {"hour": 10, "minute": 35}
